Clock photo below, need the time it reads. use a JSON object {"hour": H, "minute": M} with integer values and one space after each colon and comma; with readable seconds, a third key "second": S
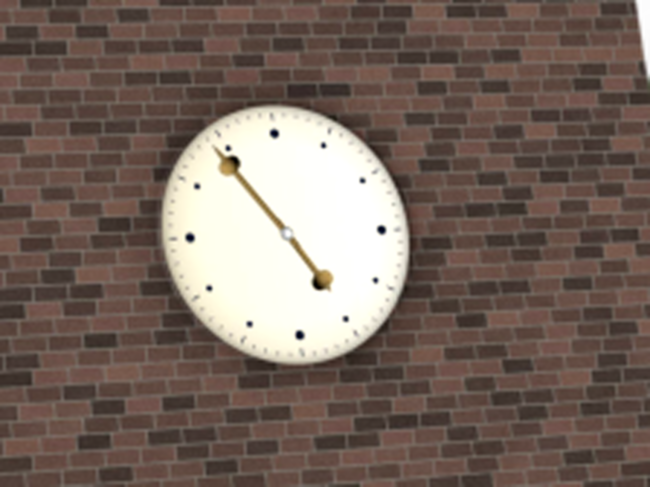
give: {"hour": 4, "minute": 54}
